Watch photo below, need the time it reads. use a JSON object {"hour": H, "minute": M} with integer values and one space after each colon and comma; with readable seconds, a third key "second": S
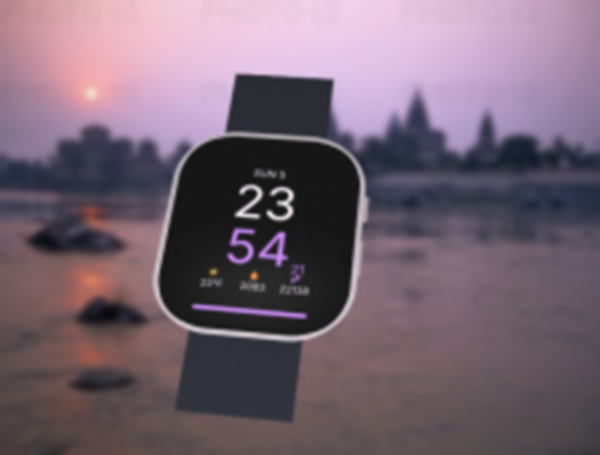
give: {"hour": 23, "minute": 54}
